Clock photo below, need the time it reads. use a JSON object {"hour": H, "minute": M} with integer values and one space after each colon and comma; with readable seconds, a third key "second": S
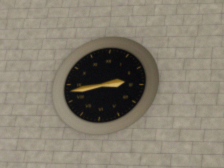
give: {"hour": 2, "minute": 43}
